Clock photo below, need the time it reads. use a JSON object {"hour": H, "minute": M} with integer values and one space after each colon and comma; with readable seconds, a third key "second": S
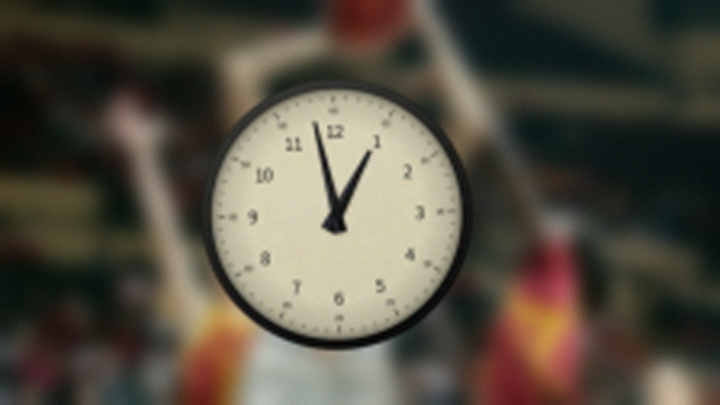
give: {"hour": 12, "minute": 58}
